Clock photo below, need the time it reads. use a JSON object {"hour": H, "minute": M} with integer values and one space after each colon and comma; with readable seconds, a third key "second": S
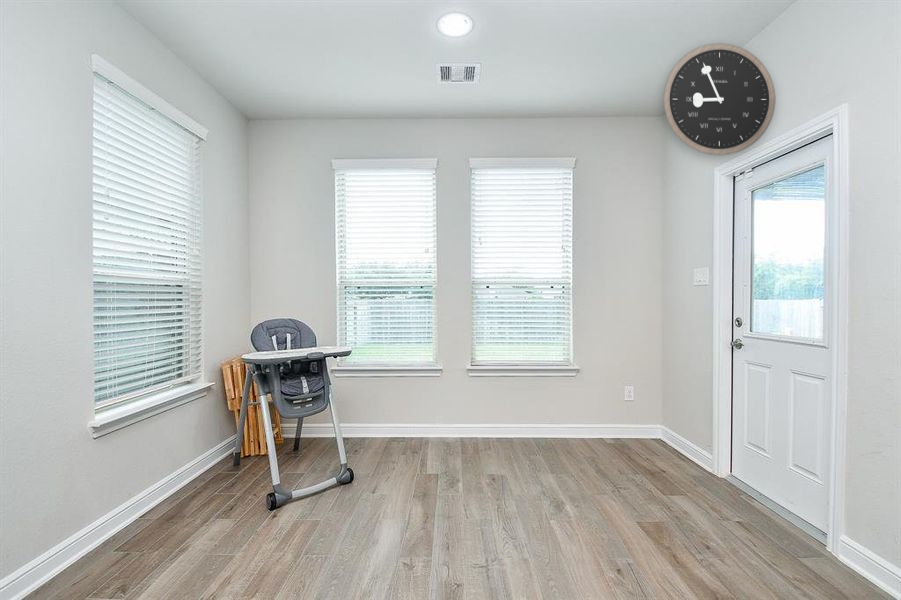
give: {"hour": 8, "minute": 56}
